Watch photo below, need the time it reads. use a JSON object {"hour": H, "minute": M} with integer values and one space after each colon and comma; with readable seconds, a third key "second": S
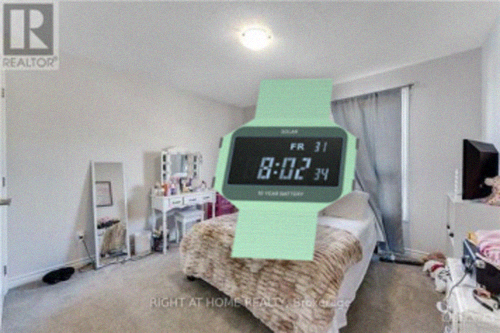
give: {"hour": 8, "minute": 2, "second": 34}
